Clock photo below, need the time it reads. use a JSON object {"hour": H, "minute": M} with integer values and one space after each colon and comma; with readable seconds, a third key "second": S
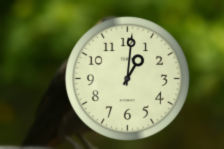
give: {"hour": 1, "minute": 1}
